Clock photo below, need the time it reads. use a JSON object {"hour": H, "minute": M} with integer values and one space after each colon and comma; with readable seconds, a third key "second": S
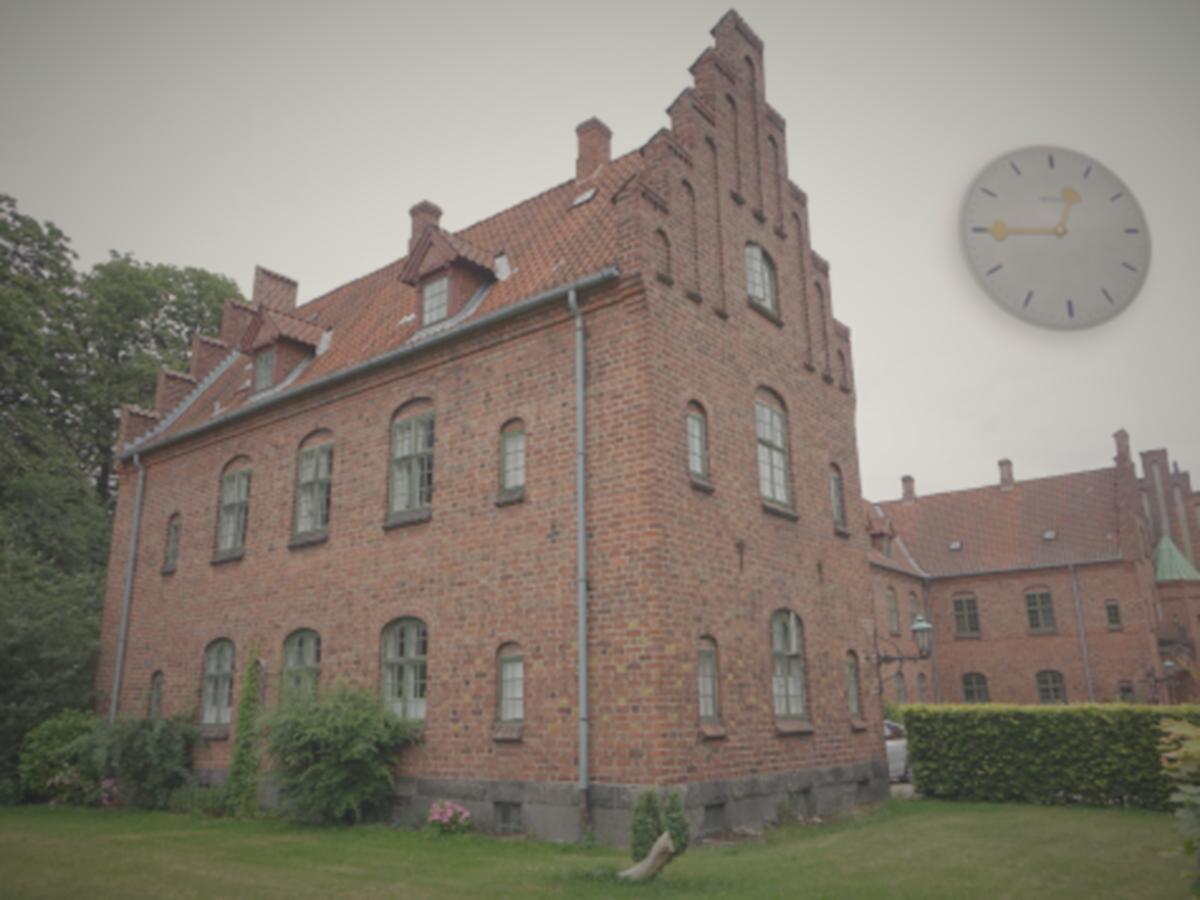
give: {"hour": 12, "minute": 45}
